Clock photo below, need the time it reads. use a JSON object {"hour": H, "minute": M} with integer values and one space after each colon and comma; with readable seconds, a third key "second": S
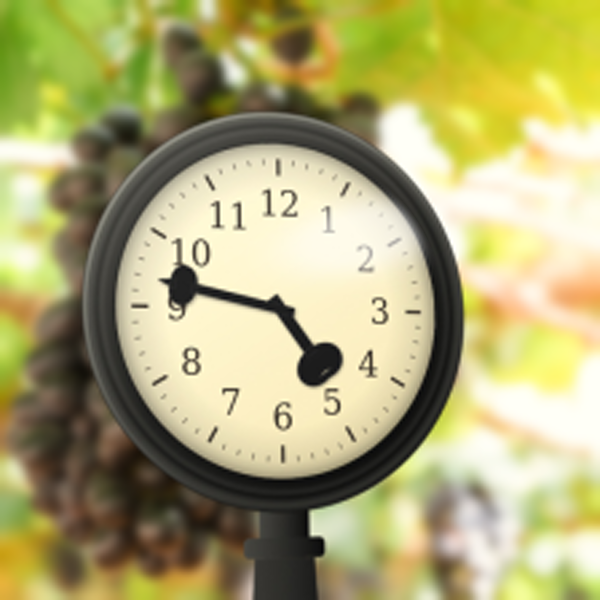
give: {"hour": 4, "minute": 47}
